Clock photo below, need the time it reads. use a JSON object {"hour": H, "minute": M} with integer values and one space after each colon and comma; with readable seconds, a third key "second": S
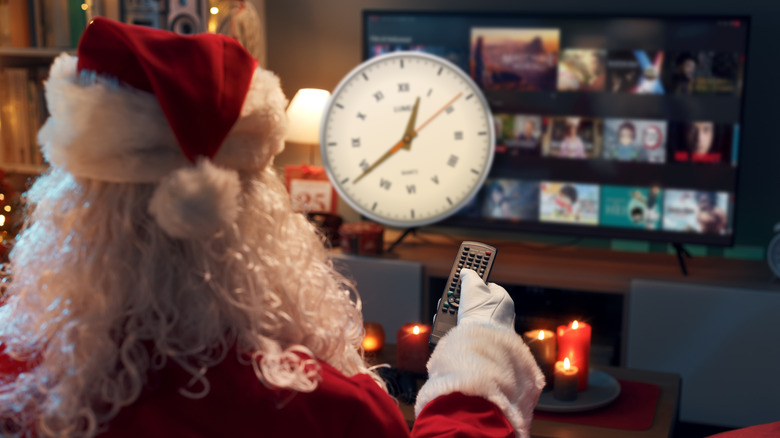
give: {"hour": 12, "minute": 39, "second": 9}
